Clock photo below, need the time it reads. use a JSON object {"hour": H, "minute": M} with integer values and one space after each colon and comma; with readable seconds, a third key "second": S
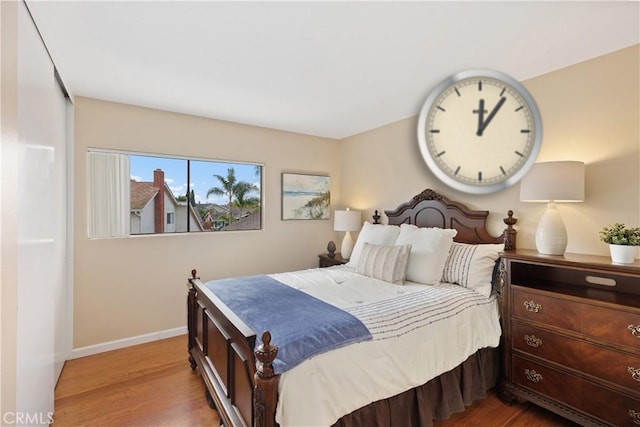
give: {"hour": 12, "minute": 6}
